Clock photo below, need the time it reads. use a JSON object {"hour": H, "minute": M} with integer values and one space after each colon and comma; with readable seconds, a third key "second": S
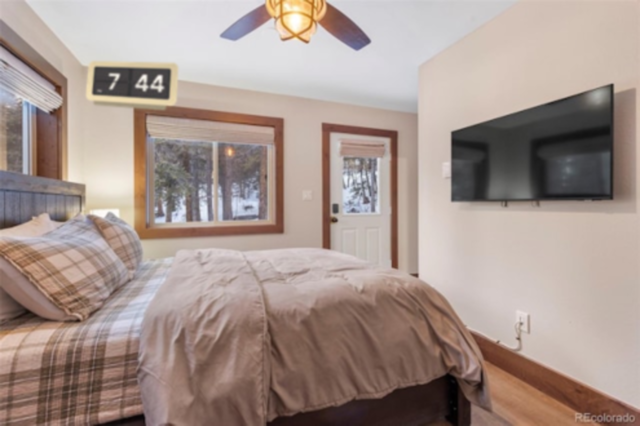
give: {"hour": 7, "minute": 44}
